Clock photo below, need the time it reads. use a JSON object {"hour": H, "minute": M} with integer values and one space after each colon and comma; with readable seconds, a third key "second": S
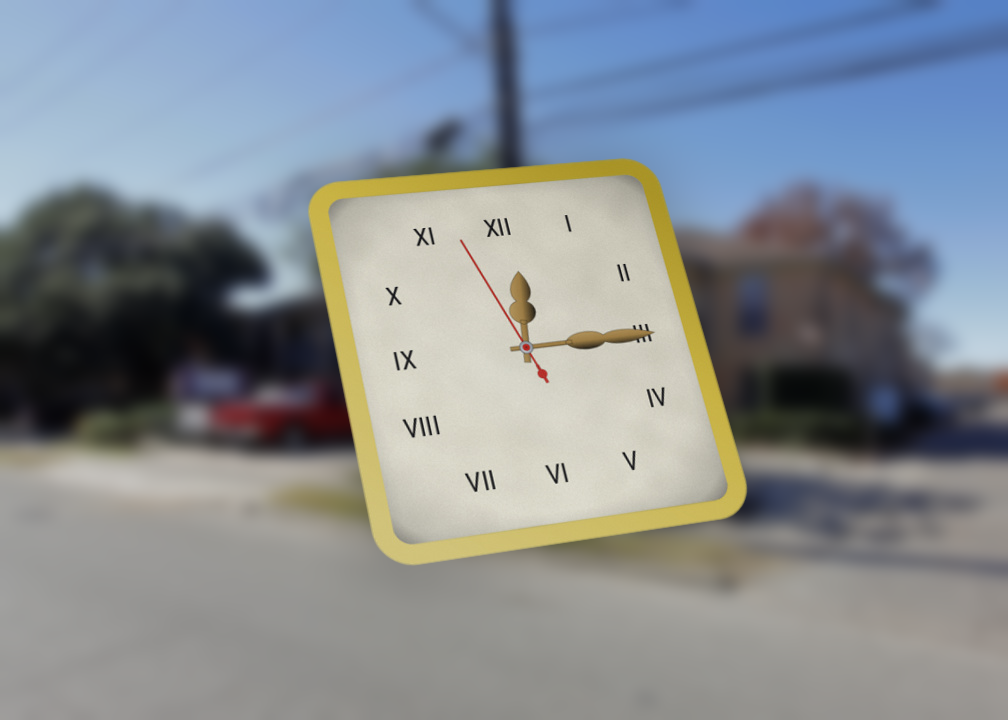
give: {"hour": 12, "minute": 14, "second": 57}
